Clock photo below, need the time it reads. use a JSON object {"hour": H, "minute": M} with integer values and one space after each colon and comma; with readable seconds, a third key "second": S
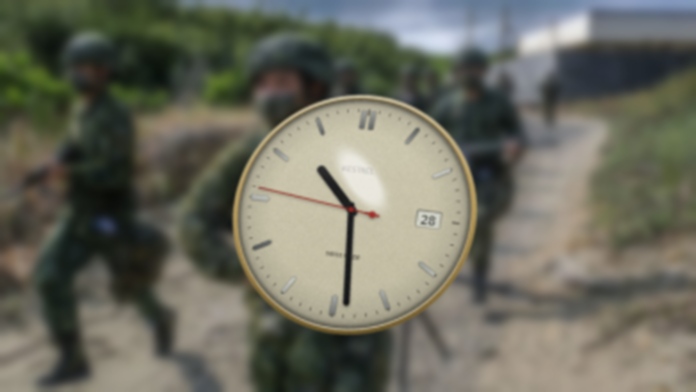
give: {"hour": 10, "minute": 28, "second": 46}
